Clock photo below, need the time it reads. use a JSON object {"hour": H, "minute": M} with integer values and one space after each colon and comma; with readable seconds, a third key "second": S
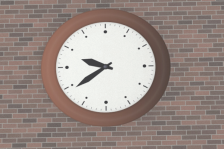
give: {"hour": 9, "minute": 39}
